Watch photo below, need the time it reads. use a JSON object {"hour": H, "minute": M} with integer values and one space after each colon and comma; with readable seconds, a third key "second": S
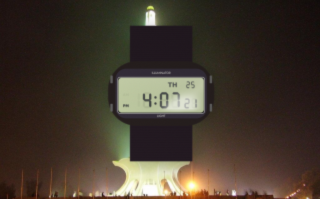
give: {"hour": 4, "minute": 7, "second": 21}
